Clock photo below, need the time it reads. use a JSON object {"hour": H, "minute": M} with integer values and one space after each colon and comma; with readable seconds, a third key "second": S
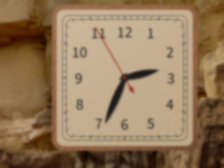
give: {"hour": 2, "minute": 33, "second": 55}
